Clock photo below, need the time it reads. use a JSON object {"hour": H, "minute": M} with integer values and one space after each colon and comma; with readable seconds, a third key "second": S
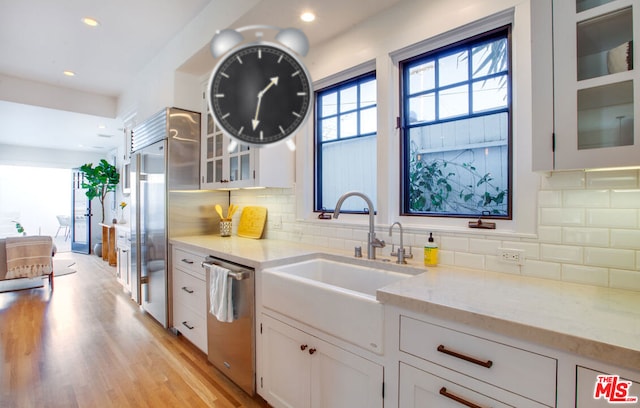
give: {"hour": 1, "minute": 32}
